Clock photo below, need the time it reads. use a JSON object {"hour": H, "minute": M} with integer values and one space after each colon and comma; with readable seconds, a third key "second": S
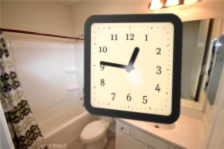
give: {"hour": 12, "minute": 46}
